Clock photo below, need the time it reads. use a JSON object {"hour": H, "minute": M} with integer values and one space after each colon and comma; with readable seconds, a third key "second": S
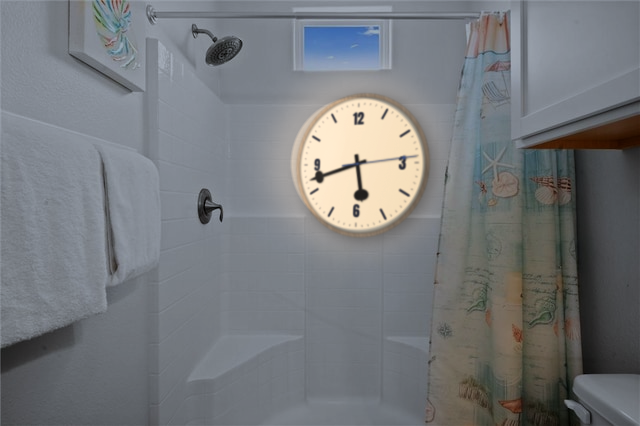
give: {"hour": 5, "minute": 42, "second": 14}
